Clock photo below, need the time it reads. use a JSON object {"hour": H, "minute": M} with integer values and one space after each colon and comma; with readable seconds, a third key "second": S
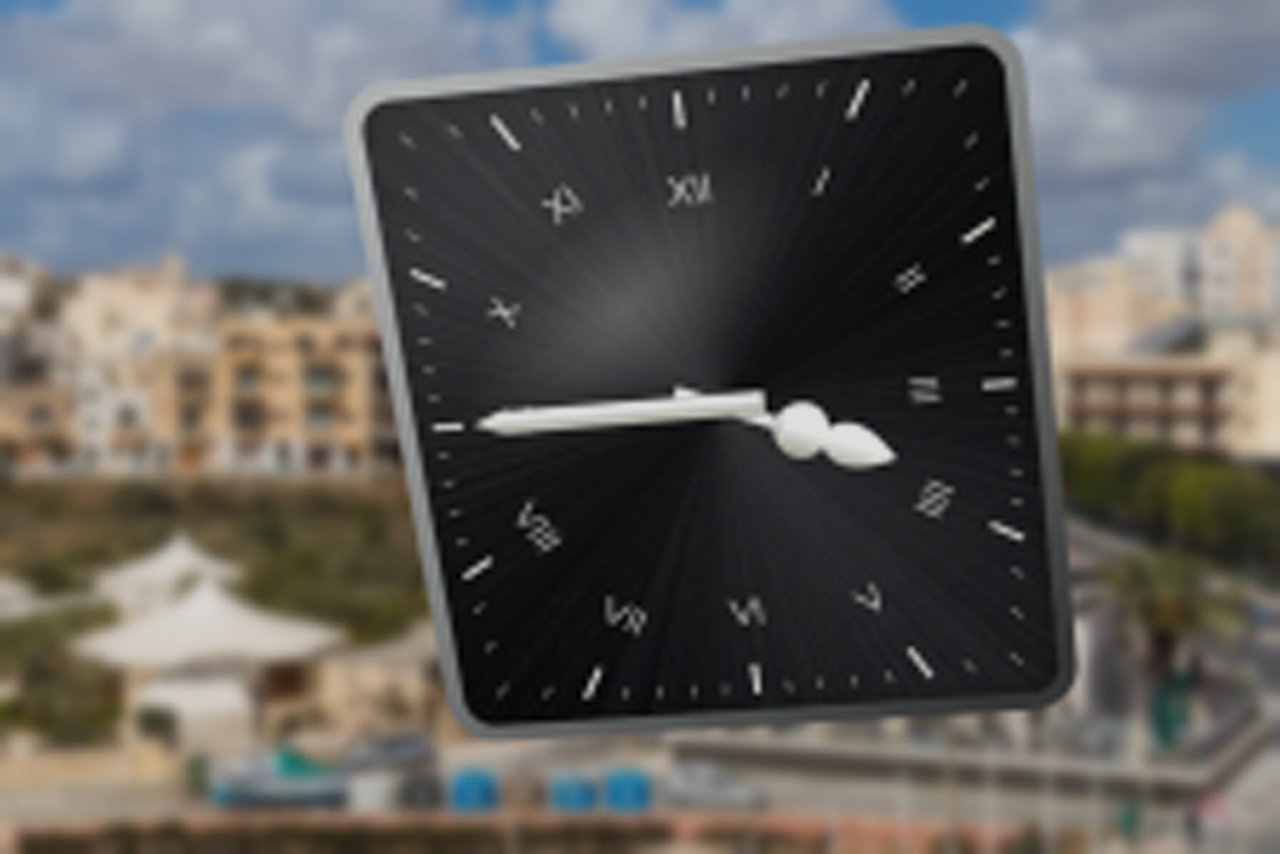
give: {"hour": 3, "minute": 45}
